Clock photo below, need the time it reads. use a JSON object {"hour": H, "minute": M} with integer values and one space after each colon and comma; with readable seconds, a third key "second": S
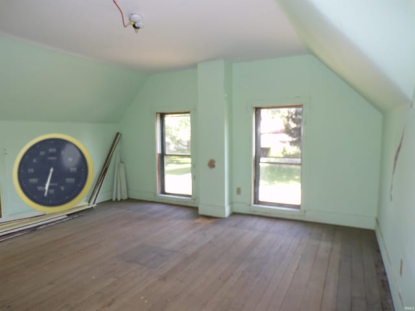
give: {"hour": 6, "minute": 32}
